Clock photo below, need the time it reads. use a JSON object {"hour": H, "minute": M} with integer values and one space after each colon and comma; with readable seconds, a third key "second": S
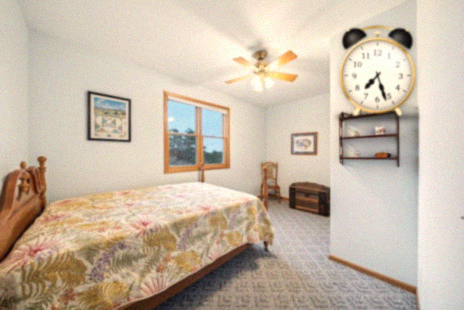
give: {"hour": 7, "minute": 27}
